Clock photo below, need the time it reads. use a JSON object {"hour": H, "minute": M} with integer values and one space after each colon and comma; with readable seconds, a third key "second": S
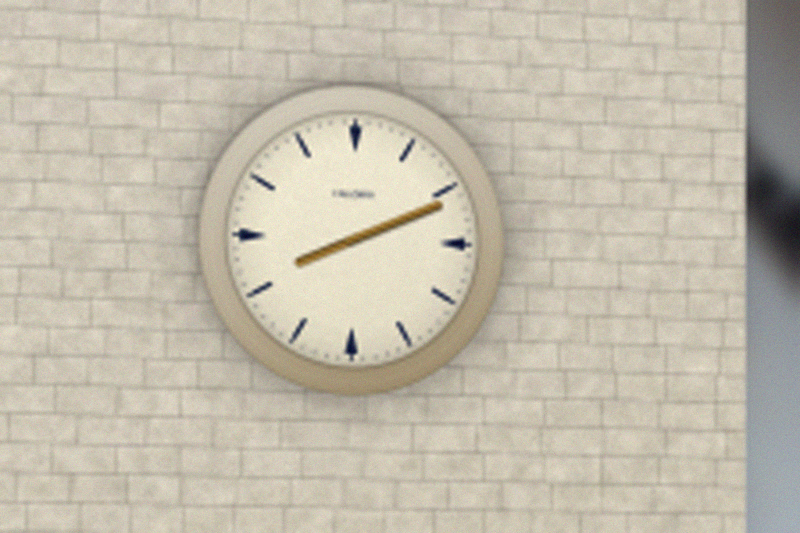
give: {"hour": 8, "minute": 11}
